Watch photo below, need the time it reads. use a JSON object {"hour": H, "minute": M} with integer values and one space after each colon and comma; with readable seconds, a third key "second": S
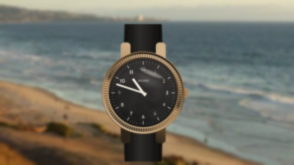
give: {"hour": 10, "minute": 48}
